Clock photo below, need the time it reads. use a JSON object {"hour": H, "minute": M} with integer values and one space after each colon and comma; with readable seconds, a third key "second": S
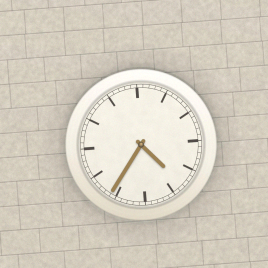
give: {"hour": 4, "minute": 36}
